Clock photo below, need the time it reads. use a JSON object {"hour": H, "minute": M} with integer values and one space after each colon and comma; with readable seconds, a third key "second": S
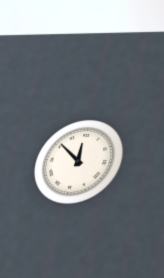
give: {"hour": 11, "minute": 51}
